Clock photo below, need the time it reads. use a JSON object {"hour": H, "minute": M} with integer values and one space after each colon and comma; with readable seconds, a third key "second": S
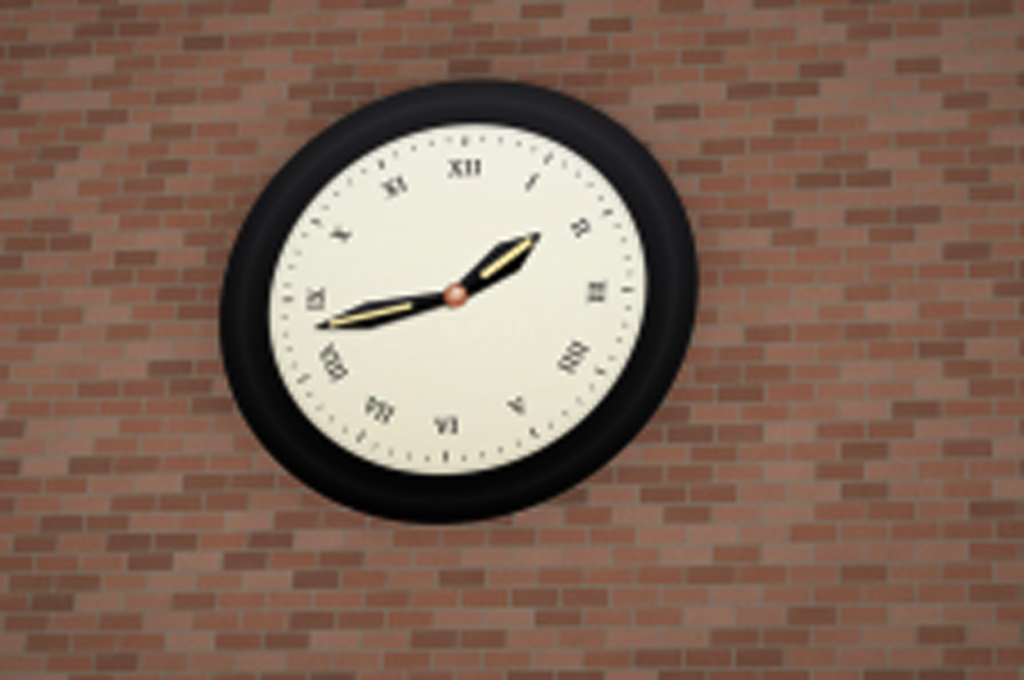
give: {"hour": 1, "minute": 43}
